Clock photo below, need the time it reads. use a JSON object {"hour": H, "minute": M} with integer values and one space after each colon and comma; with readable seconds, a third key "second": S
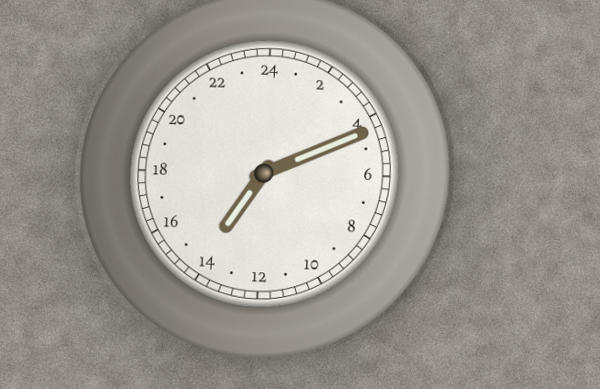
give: {"hour": 14, "minute": 11}
